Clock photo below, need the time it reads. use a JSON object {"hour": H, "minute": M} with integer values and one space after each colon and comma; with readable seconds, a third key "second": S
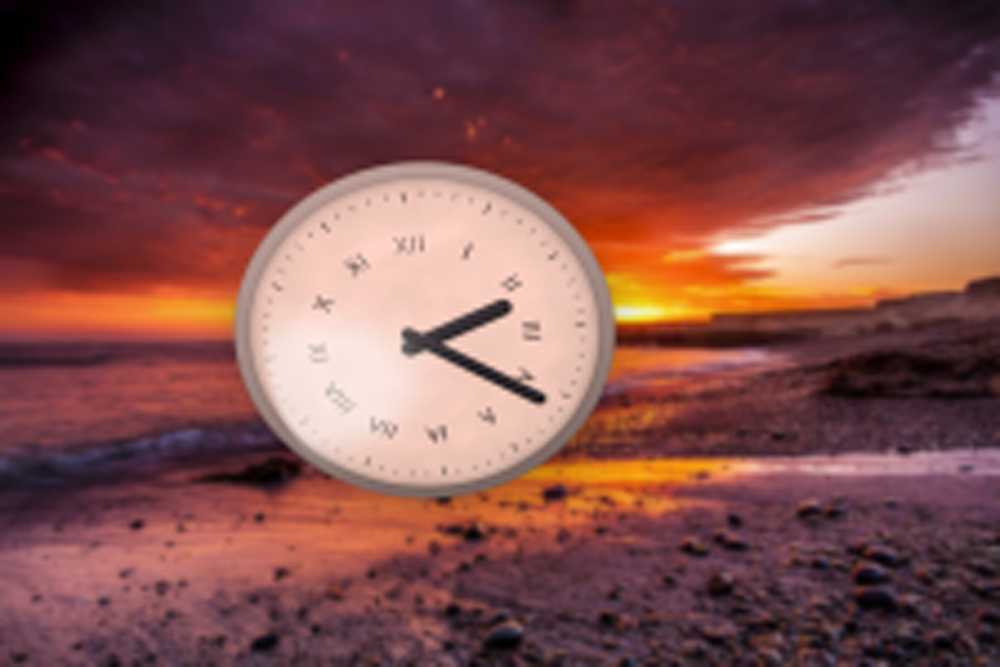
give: {"hour": 2, "minute": 21}
